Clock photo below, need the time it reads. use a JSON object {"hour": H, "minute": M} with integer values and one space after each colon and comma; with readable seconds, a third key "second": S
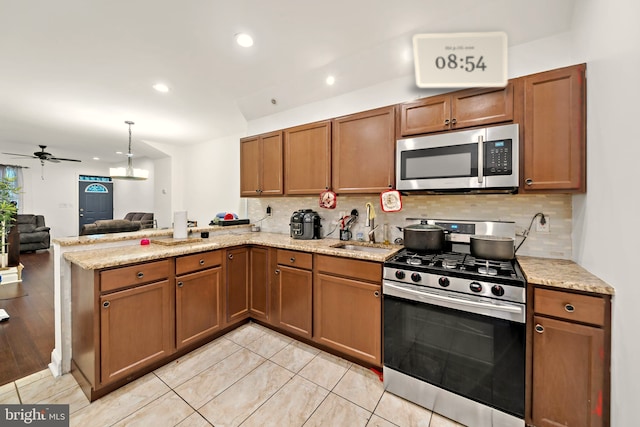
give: {"hour": 8, "minute": 54}
